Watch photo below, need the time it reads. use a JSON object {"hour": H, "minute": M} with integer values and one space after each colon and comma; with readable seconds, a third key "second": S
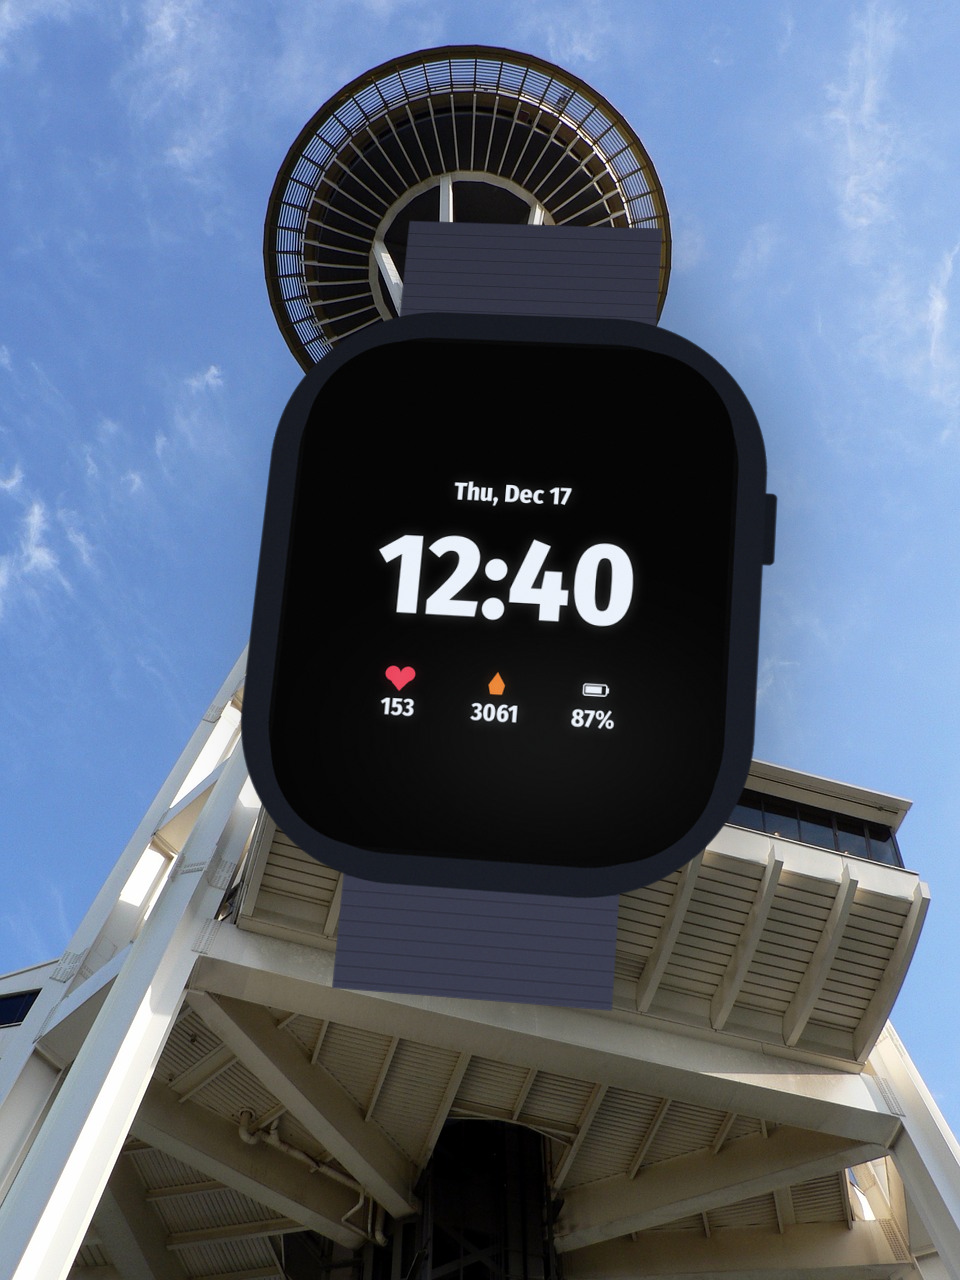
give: {"hour": 12, "minute": 40}
